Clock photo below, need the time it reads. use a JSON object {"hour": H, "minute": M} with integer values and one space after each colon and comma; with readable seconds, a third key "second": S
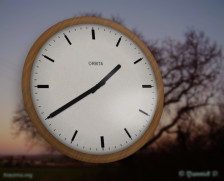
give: {"hour": 1, "minute": 40}
